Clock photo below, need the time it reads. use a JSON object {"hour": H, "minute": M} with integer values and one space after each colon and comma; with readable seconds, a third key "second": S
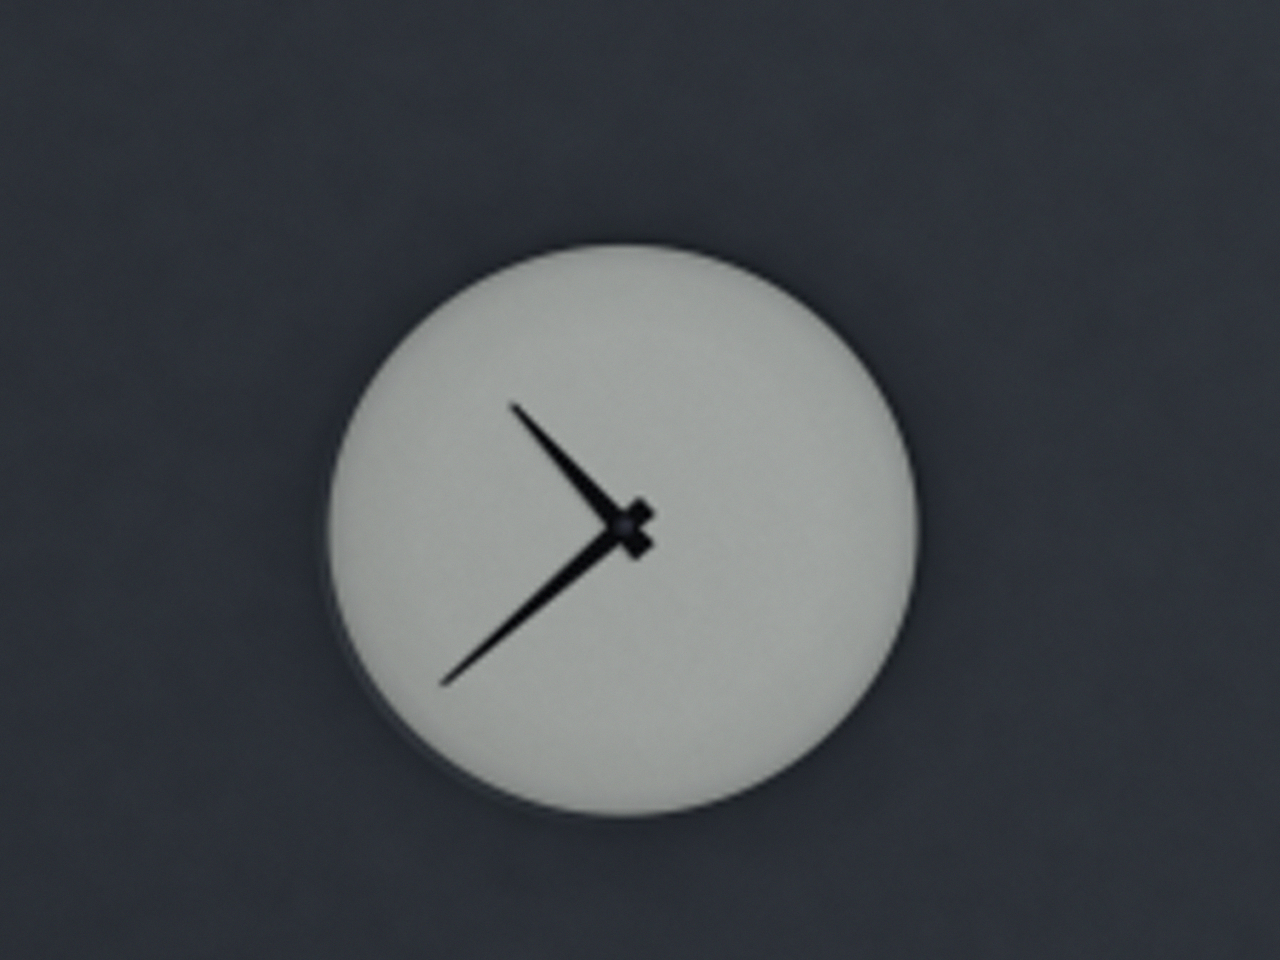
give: {"hour": 10, "minute": 38}
